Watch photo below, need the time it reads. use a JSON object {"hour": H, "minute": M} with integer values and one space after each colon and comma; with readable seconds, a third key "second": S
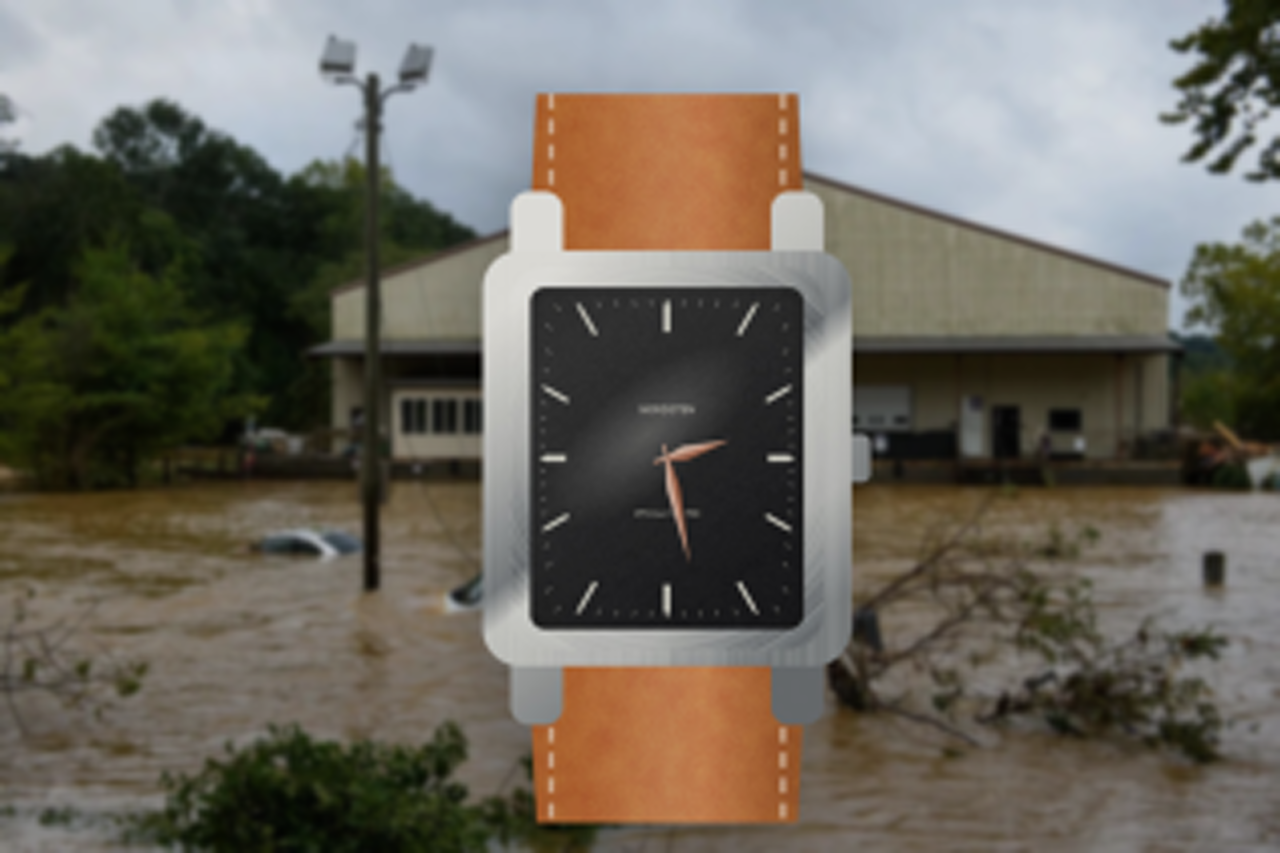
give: {"hour": 2, "minute": 28}
